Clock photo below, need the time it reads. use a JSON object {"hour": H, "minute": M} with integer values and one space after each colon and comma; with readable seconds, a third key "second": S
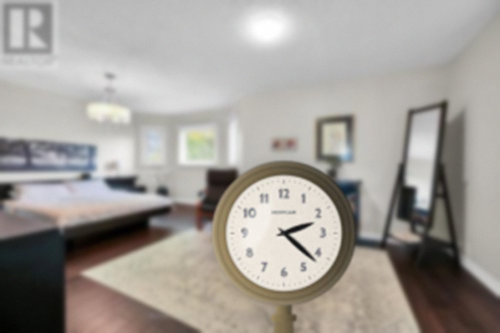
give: {"hour": 2, "minute": 22}
